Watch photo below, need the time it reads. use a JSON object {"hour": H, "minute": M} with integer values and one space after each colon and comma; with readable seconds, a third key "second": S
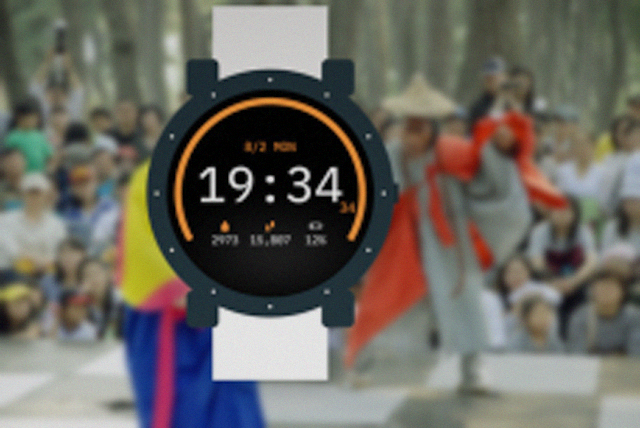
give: {"hour": 19, "minute": 34}
